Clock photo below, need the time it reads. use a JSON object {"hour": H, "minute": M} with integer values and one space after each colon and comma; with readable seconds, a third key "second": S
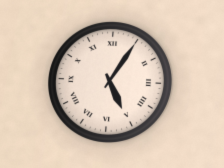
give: {"hour": 5, "minute": 5}
